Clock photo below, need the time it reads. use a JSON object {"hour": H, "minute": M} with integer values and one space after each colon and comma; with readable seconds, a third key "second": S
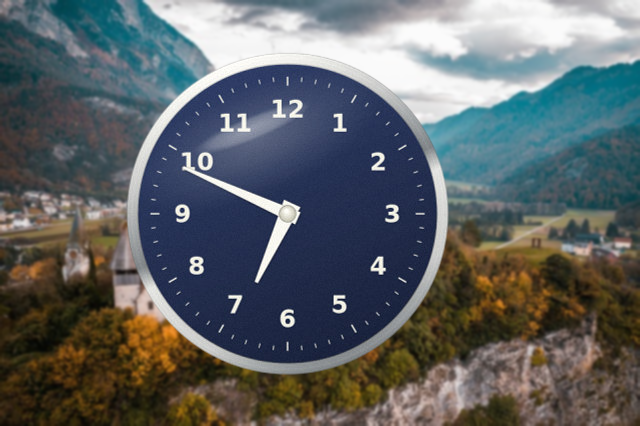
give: {"hour": 6, "minute": 49}
